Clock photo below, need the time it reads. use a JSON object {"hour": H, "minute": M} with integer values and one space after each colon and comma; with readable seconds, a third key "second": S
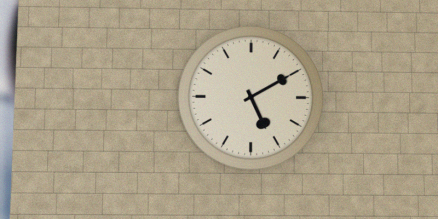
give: {"hour": 5, "minute": 10}
